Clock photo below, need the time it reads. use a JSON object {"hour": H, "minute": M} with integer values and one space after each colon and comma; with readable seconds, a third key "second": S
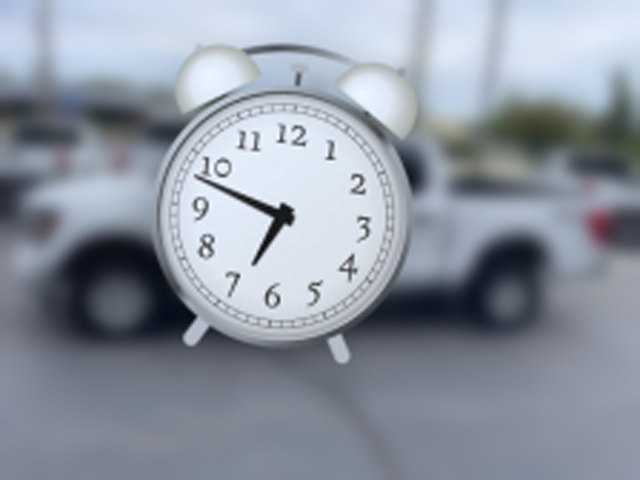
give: {"hour": 6, "minute": 48}
